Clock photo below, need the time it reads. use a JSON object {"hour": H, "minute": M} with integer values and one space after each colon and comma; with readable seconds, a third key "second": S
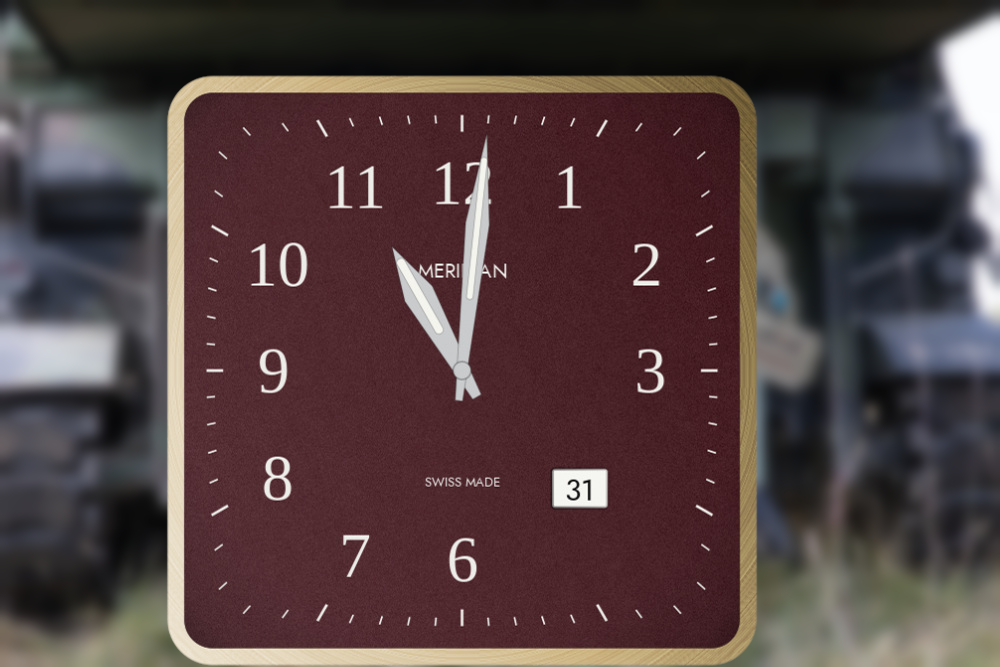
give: {"hour": 11, "minute": 1}
